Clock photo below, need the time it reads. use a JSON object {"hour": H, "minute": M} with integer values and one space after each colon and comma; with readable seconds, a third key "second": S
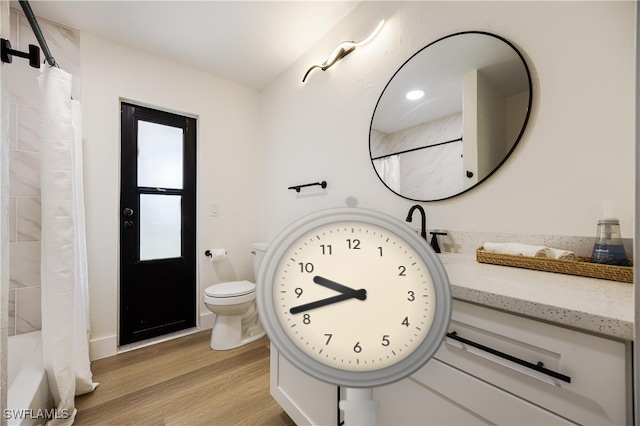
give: {"hour": 9, "minute": 42}
